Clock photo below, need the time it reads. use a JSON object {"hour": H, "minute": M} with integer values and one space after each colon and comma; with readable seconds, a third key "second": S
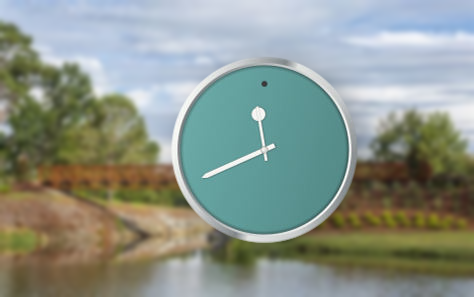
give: {"hour": 11, "minute": 41}
